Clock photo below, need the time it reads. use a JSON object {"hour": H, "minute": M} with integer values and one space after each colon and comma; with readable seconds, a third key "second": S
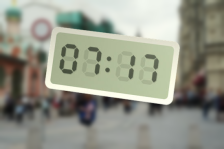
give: {"hour": 7, "minute": 17}
